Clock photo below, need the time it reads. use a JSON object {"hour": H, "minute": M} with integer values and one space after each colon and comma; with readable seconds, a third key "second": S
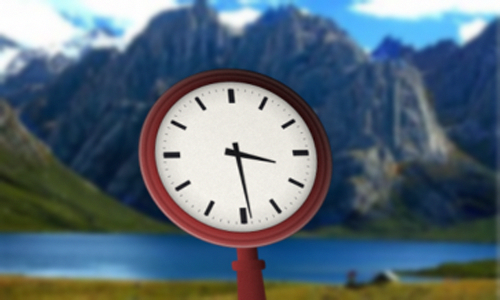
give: {"hour": 3, "minute": 29}
